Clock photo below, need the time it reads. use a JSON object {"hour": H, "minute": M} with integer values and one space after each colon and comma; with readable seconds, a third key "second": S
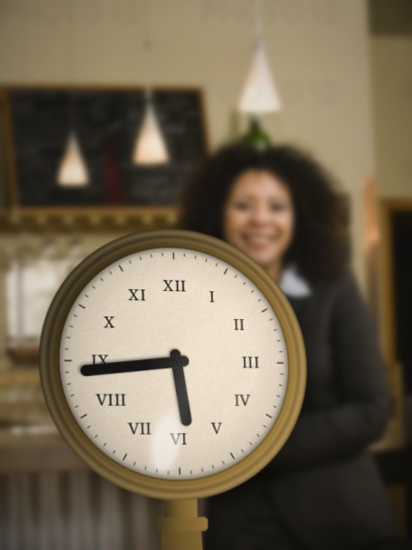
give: {"hour": 5, "minute": 44}
